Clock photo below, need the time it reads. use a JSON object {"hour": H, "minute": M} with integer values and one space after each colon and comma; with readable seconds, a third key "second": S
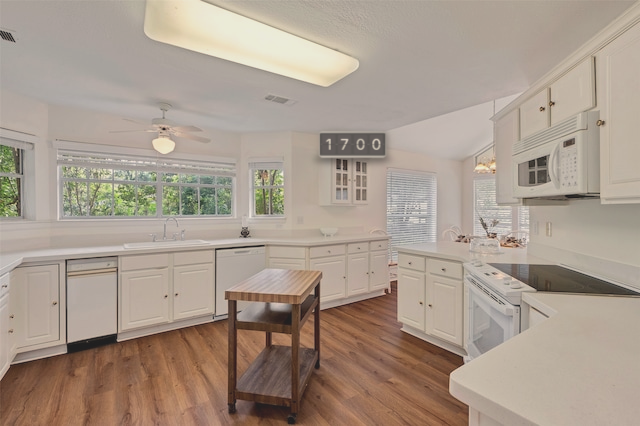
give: {"hour": 17, "minute": 0}
